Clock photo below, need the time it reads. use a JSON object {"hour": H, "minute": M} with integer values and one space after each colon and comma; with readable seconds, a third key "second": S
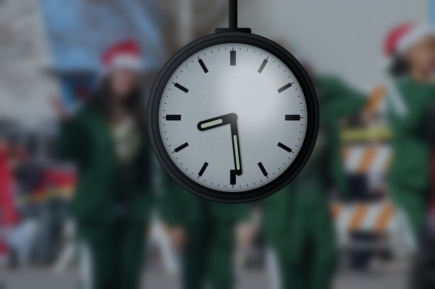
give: {"hour": 8, "minute": 29}
